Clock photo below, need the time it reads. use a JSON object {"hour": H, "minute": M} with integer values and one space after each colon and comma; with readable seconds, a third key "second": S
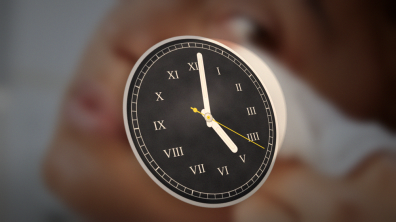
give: {"hour": 5, "minute": 1, "second": 21}
